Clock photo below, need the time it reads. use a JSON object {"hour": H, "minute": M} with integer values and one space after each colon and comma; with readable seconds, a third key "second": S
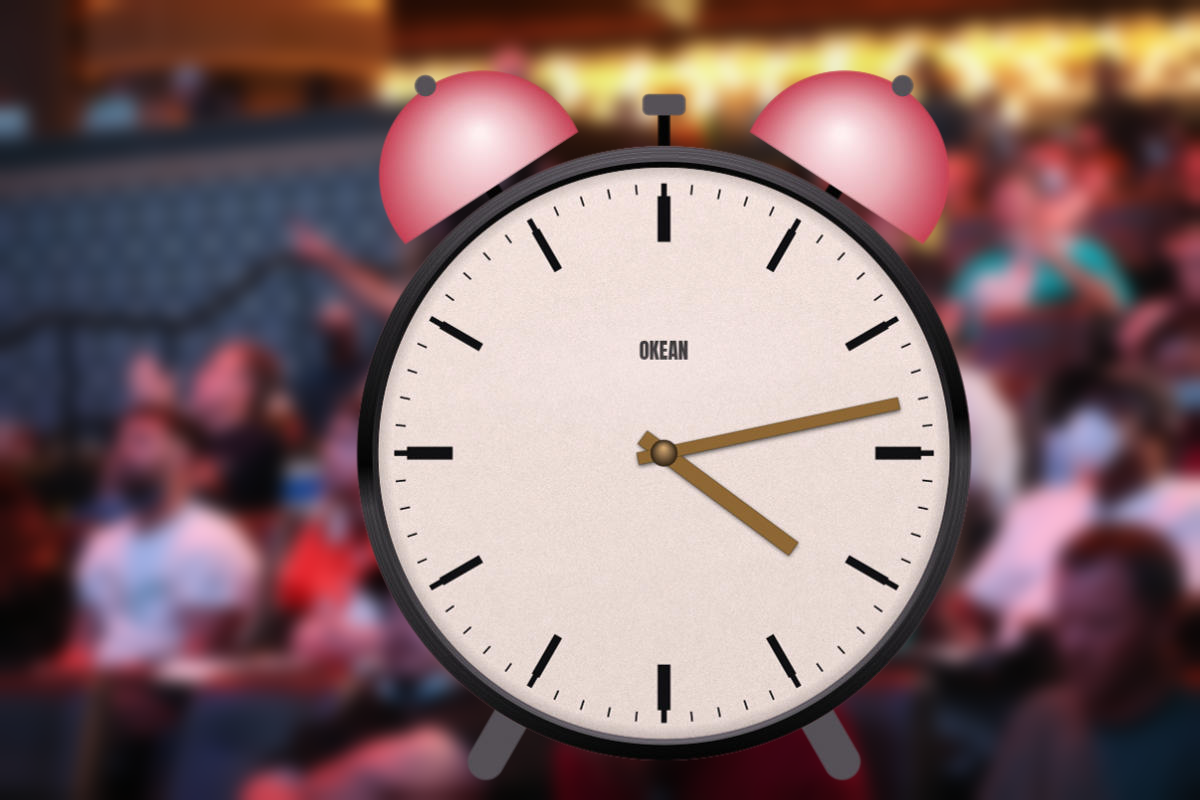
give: {"hour": 4, "minute": 13}
